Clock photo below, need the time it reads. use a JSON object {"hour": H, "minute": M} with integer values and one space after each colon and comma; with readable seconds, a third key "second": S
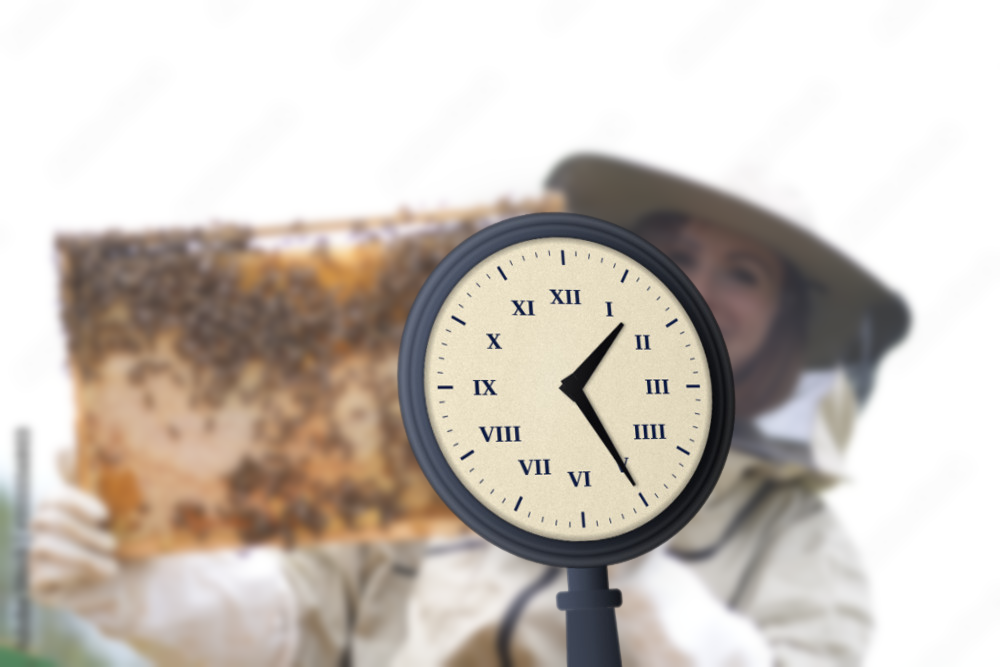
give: {"hour": 1, "minute": 25}
